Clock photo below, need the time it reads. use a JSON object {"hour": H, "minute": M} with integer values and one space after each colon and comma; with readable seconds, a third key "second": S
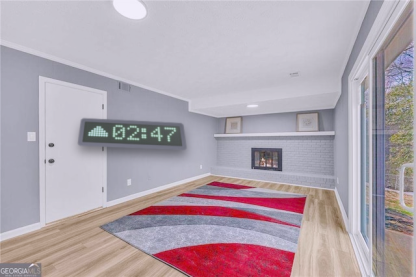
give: {"hour": 2, "minute": 47}
